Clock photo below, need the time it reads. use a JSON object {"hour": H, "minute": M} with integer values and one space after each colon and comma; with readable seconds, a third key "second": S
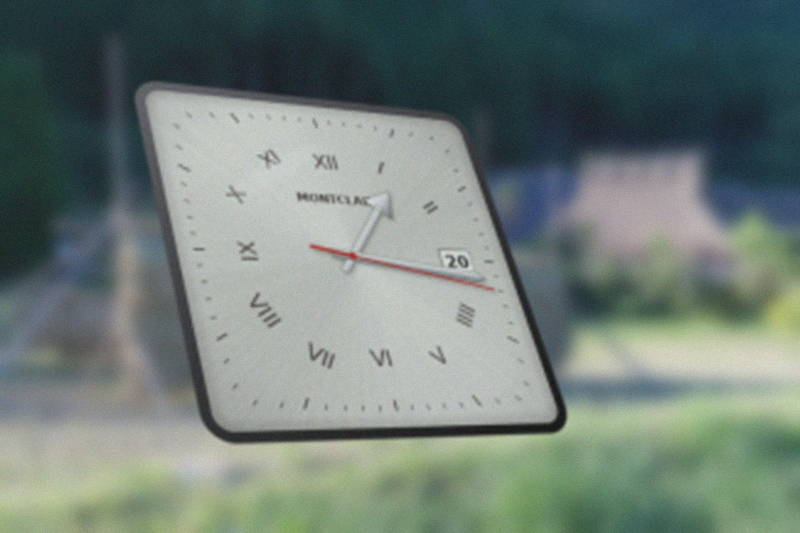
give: {"hour": 1, "minute": 16, "second": 17}
